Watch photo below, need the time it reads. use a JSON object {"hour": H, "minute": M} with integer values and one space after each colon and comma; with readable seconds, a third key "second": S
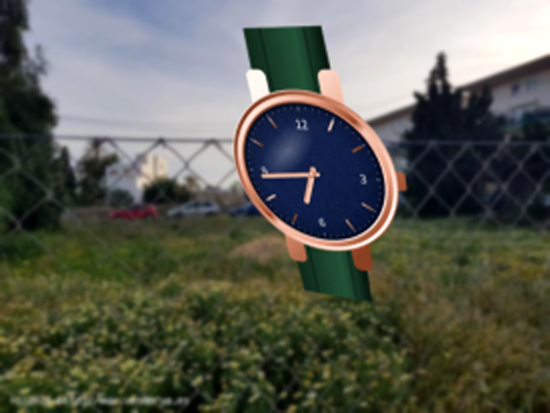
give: {"hour": 6, "minute": 44}
